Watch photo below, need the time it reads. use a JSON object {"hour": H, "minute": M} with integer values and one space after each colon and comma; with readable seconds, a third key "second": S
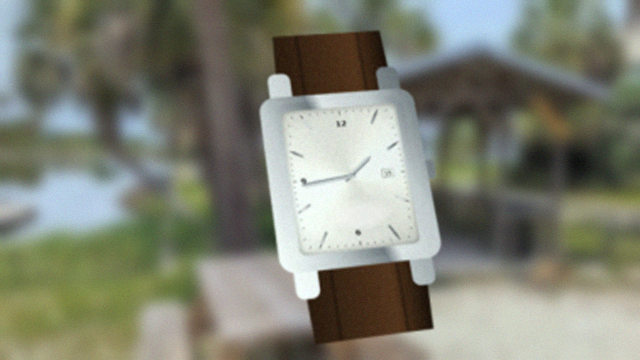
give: {"hour": 1, "minute": 44}
